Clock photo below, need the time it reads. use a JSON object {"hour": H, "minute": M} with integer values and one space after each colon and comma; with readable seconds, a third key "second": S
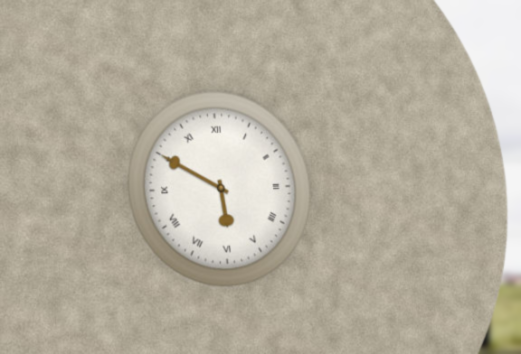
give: {"hour": 5, "minute": 50}
